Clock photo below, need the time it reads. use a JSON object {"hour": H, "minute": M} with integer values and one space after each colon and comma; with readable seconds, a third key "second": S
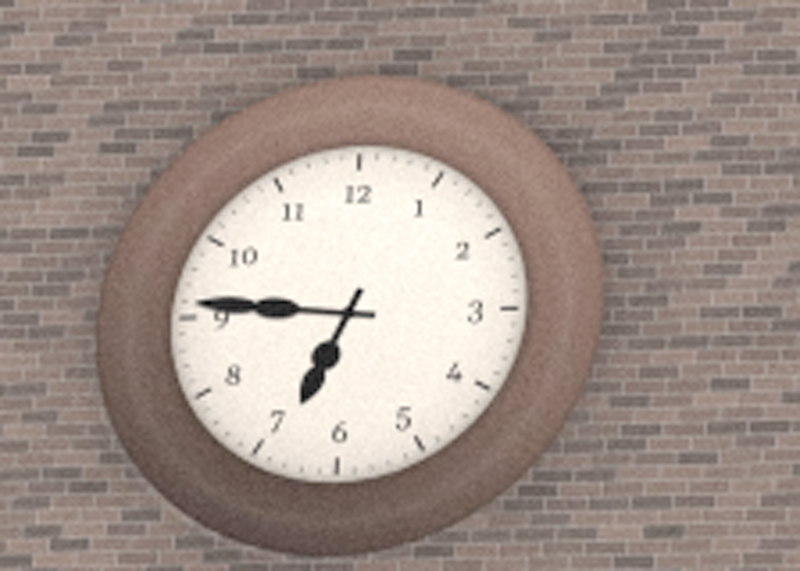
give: {"hour": 6, "minute": 46}
